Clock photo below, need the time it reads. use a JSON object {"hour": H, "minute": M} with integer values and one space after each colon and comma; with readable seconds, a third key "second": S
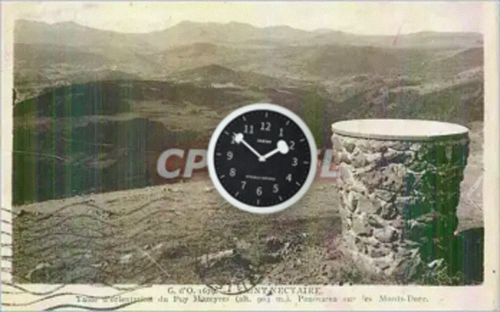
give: {"hour": 1, "minute": 51}
